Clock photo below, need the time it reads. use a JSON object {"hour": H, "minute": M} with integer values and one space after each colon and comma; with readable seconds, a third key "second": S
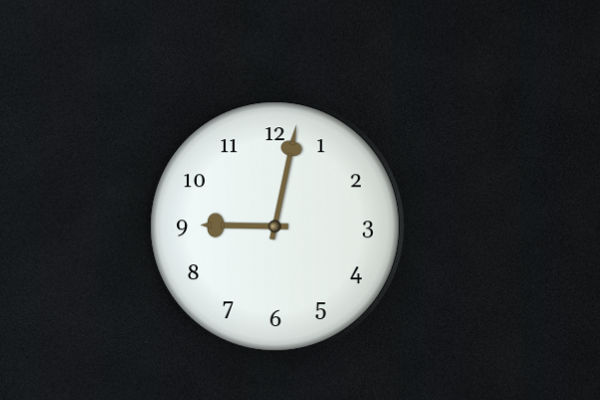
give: {"hour": 9, "minute": 2}
